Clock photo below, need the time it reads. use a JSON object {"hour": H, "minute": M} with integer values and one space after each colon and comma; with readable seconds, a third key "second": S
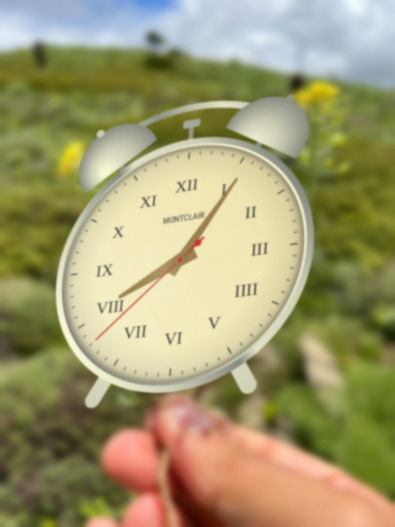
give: {"hour": 8, "minute": 5, "second": 38}
